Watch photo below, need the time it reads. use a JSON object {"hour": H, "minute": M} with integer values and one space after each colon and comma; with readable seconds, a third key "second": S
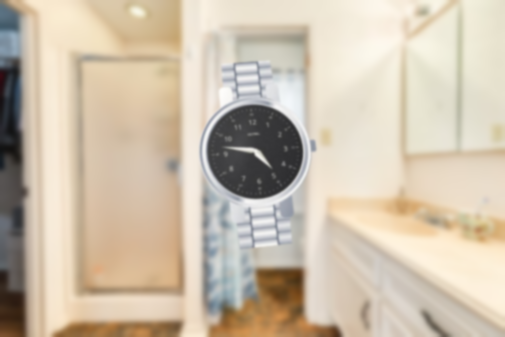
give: {"hour": 4, "minute": 47}
